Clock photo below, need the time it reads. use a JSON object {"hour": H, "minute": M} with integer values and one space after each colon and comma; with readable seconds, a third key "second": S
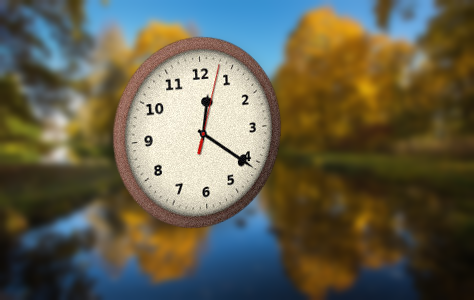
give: {"hour": 12, "minute": 21, "second": 3}
